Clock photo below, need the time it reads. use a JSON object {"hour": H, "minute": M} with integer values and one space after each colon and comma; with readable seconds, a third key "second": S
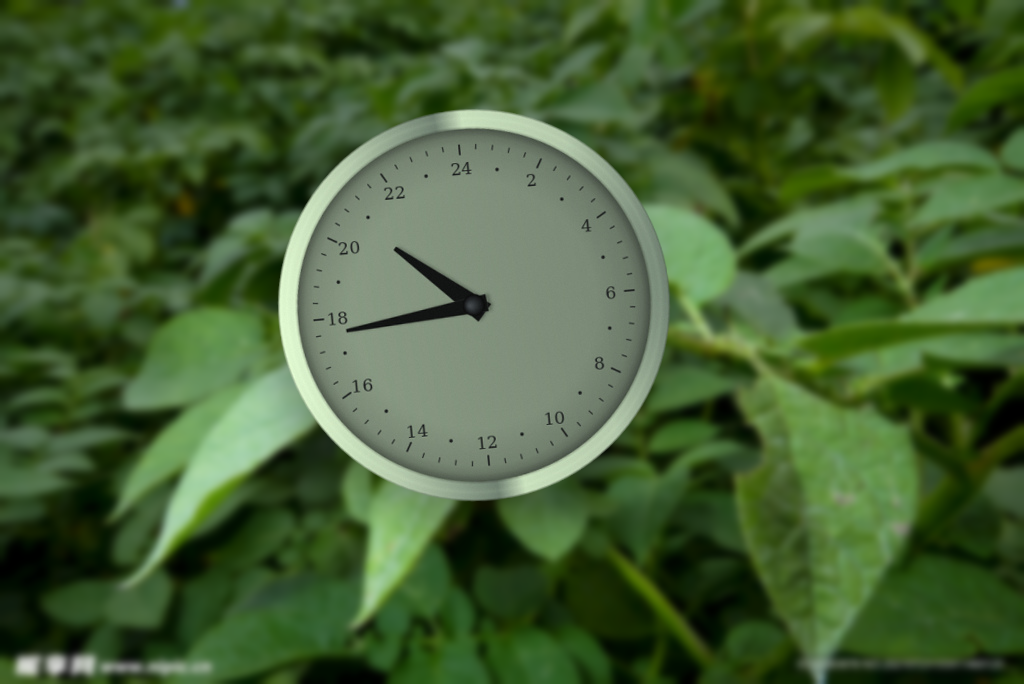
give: {"hour": 20, "minute": 44}
